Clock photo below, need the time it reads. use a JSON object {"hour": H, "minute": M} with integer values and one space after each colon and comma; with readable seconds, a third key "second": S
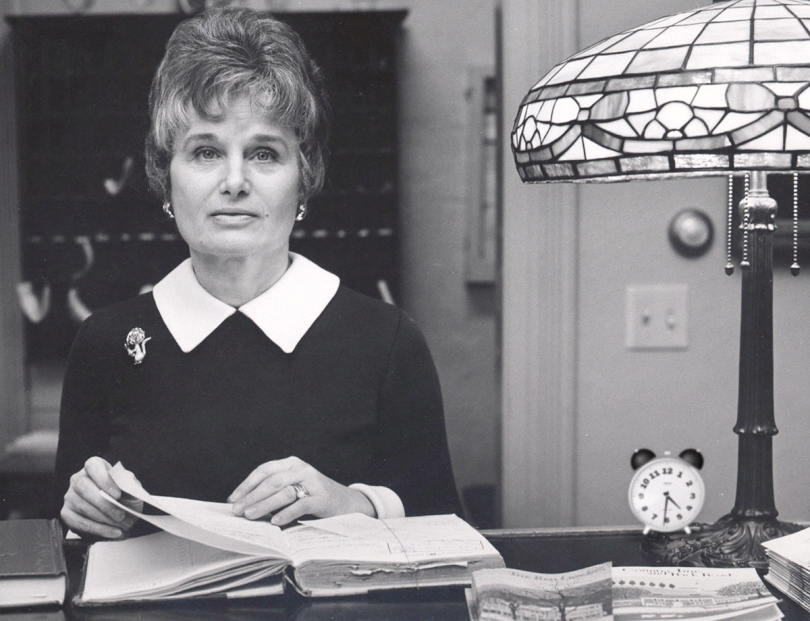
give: {"hour": 4, "minute": 31}
